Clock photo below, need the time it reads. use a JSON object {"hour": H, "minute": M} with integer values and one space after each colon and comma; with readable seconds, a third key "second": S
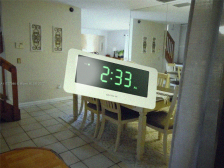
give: {"hour": 2, "minute": 33}
